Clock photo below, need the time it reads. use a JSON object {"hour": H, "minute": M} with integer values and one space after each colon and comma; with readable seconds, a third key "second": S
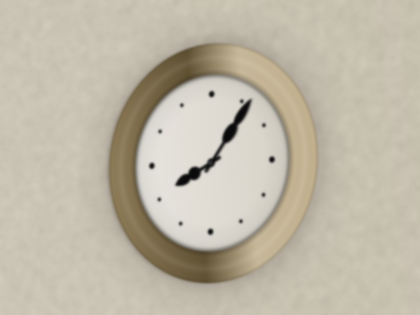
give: {"hour": 8, "minute": 6}
